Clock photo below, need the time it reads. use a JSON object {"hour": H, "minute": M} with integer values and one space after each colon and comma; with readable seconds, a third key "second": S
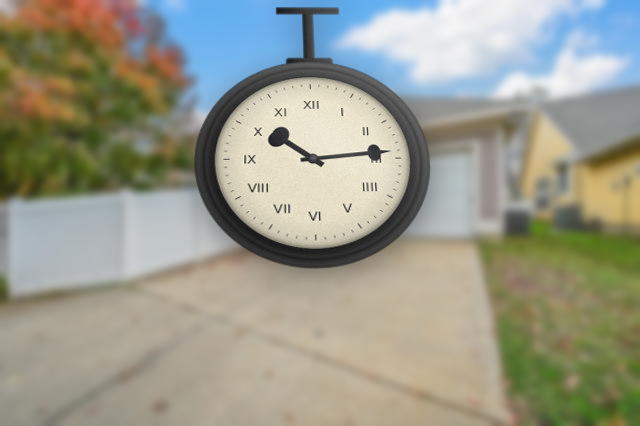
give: {"hour": 10, "minute": 14}
